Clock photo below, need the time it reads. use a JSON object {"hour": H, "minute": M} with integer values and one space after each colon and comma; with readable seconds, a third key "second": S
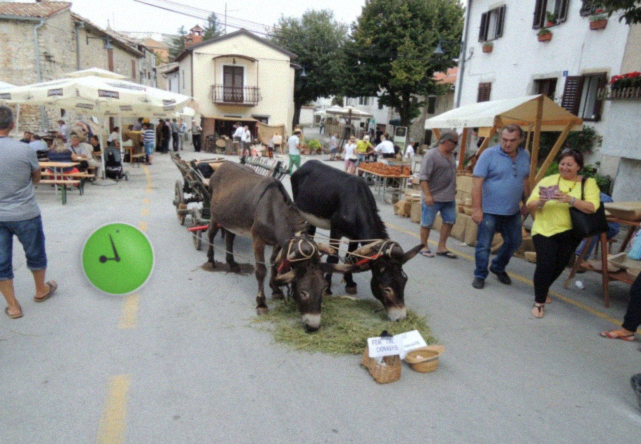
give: {"hour": 8, "minute": 57}
